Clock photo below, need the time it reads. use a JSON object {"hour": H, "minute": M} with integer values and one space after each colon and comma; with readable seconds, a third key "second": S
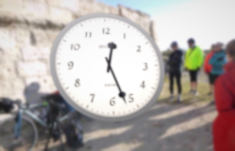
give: {"hour": 12, "minute": 27}
